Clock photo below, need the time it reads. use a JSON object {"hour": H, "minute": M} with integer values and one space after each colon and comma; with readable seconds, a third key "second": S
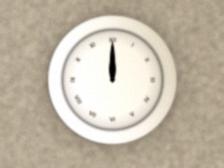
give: {"hour": 12, "minute": 0}
